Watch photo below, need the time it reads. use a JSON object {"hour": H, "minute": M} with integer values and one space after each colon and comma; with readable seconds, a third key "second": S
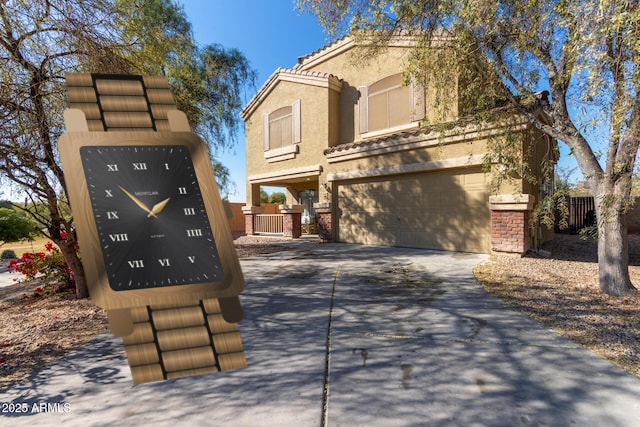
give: {"hour": 1, "minute": 53}
